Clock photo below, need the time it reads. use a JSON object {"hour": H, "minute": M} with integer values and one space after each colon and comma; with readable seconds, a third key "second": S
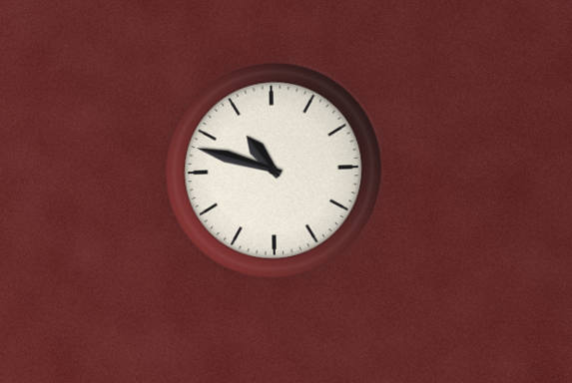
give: {"hour": 10, "minute": 48}
